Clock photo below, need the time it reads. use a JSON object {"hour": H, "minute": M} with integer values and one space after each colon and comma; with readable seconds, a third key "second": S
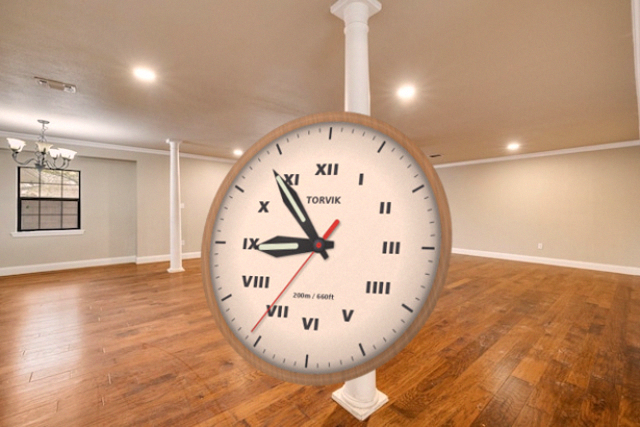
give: {"hour": 8, "minute": 53, "second": 36}
